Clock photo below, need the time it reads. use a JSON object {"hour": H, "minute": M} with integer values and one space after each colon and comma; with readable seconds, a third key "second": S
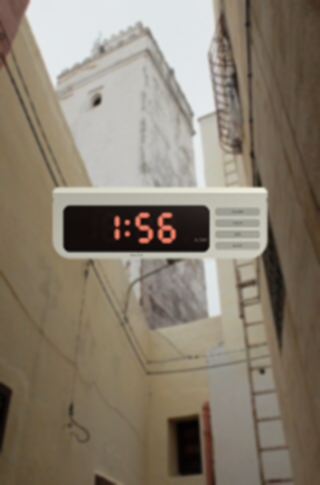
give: {"hour": 1, "minute": 56}
